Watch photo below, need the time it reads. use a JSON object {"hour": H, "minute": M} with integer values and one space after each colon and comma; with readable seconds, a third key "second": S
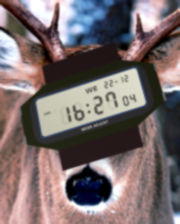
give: {"hour": 16, "minute": 27, "second": 4}
